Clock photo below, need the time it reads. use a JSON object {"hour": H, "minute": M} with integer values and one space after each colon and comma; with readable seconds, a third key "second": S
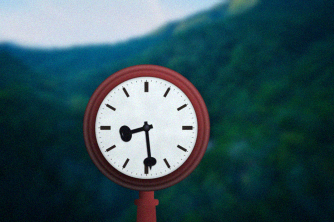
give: {"hour": 8, "minute": 29}
